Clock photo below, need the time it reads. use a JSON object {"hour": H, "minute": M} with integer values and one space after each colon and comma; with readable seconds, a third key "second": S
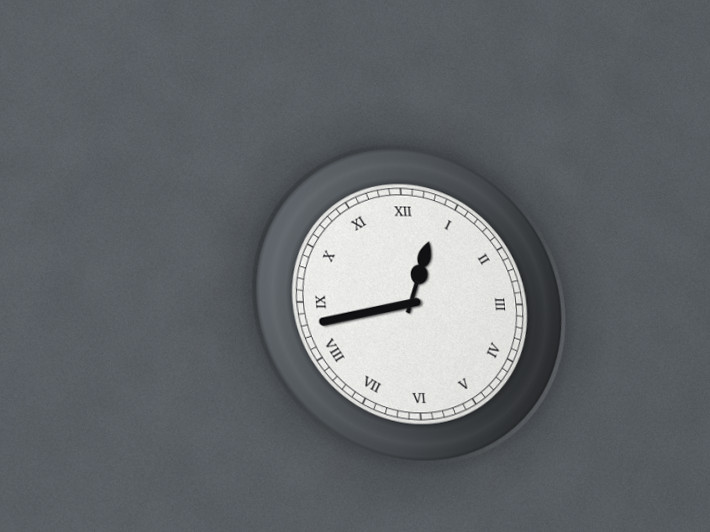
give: {"hour": 12, "minute": 43}
